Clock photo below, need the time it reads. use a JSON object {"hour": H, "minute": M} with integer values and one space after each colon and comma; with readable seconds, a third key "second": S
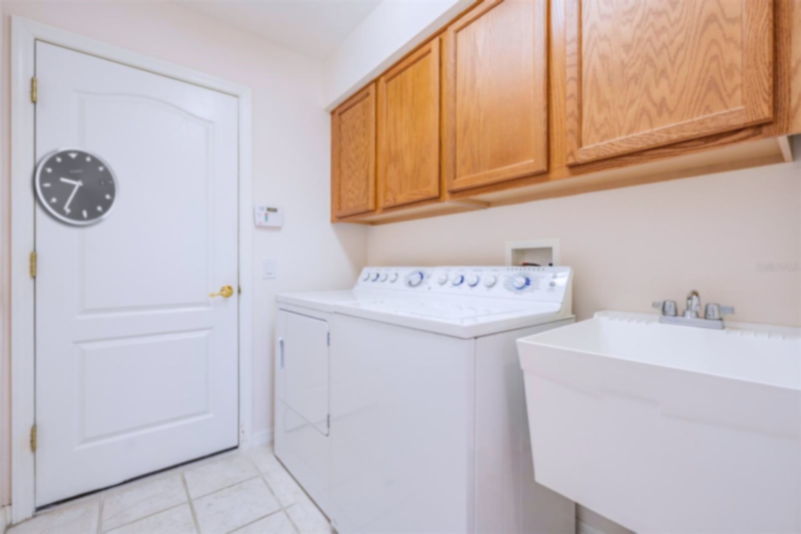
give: {"hour": 9, "minute": 36}
